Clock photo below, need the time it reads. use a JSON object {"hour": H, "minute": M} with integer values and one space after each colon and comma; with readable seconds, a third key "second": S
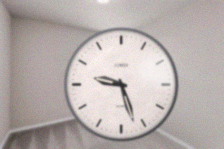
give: {"hour": 9, "minute": 27}
